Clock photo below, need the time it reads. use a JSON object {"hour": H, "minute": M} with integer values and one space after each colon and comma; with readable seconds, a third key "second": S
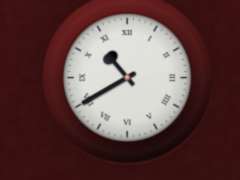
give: {"hour": 10, "minute": 40}
